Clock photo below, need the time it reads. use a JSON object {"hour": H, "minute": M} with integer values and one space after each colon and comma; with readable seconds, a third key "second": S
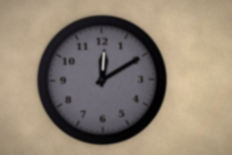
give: {"hour": 12, "minute": 10}
